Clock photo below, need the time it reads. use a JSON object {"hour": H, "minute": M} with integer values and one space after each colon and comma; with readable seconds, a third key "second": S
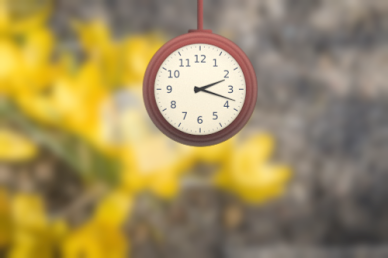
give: {"hour": 2, "minute": 18}
